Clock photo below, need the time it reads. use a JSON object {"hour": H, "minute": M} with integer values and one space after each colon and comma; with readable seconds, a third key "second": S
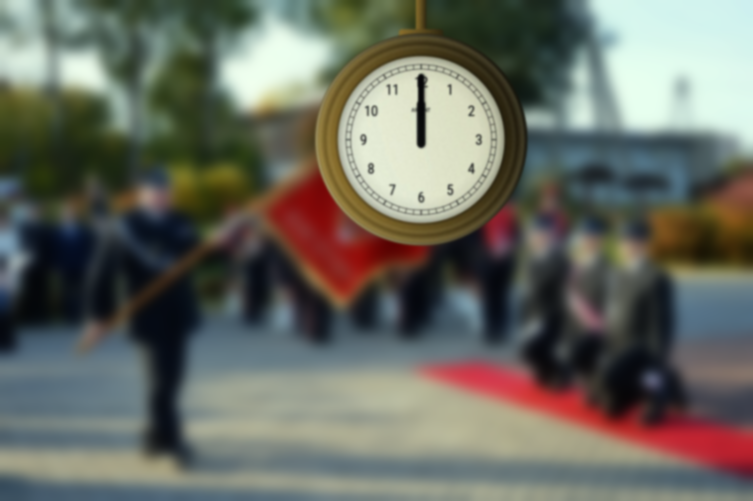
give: {"hour": 12, "minute": 0}
